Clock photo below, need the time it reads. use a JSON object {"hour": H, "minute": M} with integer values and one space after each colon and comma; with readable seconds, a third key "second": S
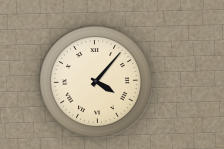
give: {"hour": 4, "minute": 7}
